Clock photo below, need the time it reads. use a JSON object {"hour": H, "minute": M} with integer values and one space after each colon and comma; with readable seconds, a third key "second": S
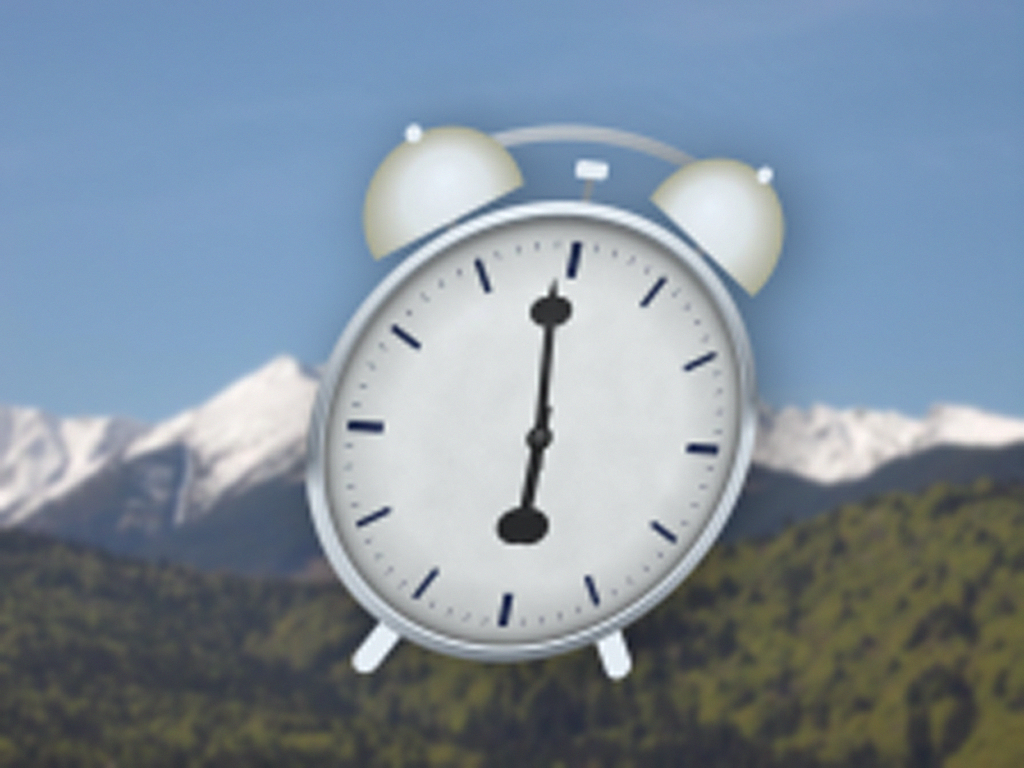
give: {"hour": 5, "minute": 59}
